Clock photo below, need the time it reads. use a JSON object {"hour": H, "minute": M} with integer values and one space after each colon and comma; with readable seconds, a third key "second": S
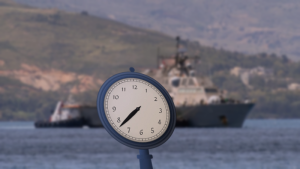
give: {"hour": 7, "minute": 38}
